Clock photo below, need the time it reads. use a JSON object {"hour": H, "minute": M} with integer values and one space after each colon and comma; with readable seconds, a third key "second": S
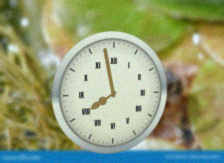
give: {"hour": 7, "minute": 58}
